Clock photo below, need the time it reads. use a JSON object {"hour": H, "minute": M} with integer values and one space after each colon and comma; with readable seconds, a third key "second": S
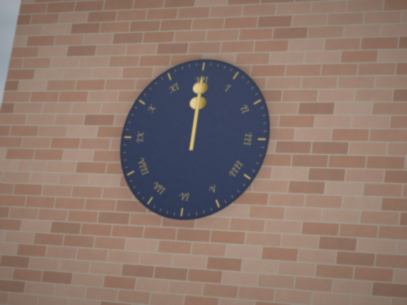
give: {"hour": 12, "minute": 0}
